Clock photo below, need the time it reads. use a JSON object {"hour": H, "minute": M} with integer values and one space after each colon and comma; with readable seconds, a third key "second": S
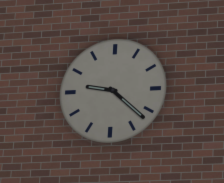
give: {"hour": 9, "minute": 22}
